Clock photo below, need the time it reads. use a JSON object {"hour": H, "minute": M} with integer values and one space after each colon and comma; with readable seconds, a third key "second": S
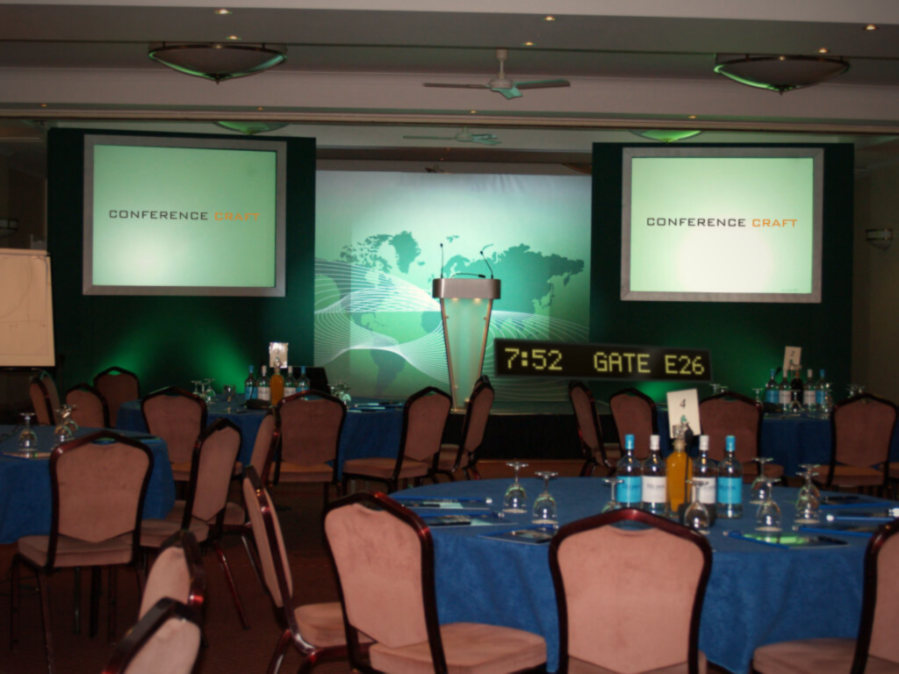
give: {"hour": 7, "minute": 52}
